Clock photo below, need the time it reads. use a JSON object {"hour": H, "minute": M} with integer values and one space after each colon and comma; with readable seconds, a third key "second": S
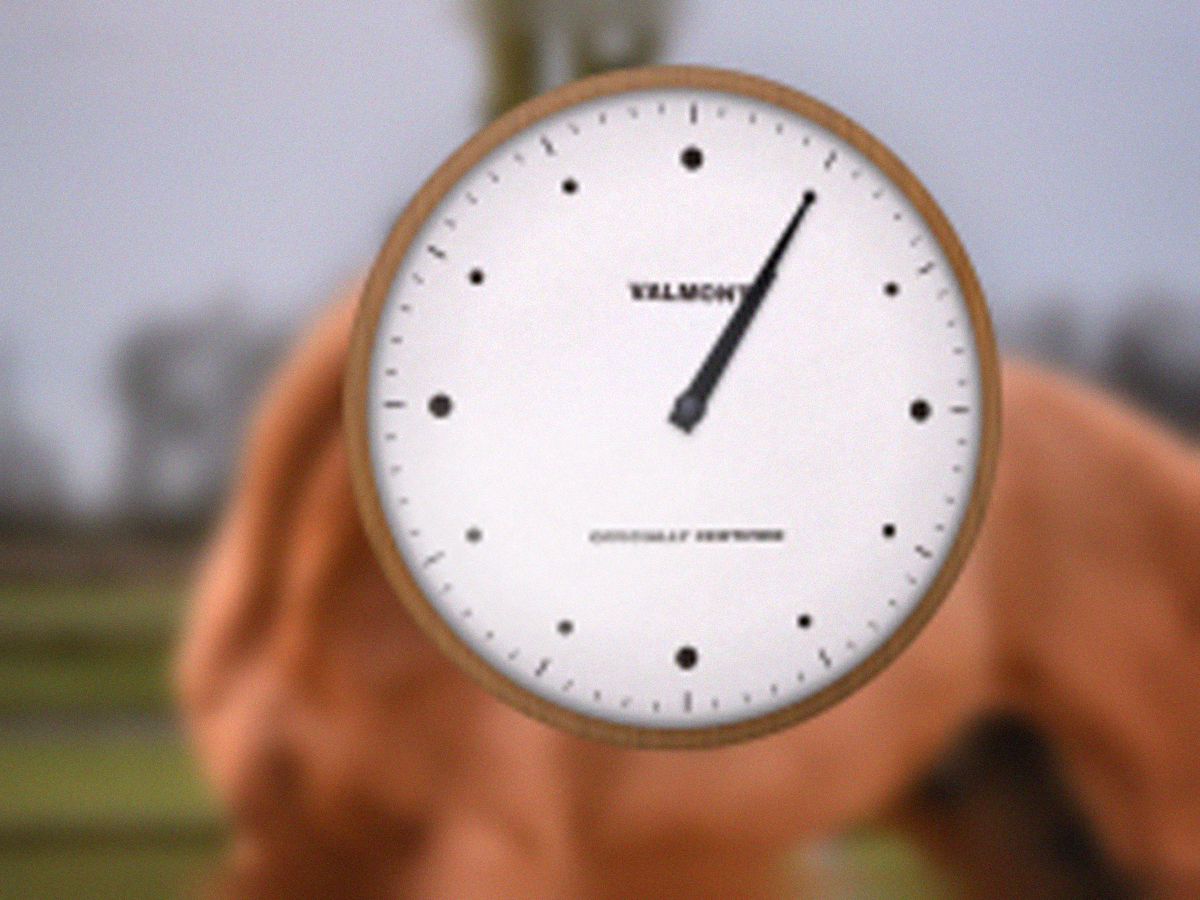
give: {"hour": 1, "minute": 5}
